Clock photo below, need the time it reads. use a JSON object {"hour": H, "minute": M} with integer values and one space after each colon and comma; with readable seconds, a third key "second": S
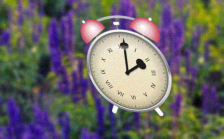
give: {"hour": 2, "minute": 1}
